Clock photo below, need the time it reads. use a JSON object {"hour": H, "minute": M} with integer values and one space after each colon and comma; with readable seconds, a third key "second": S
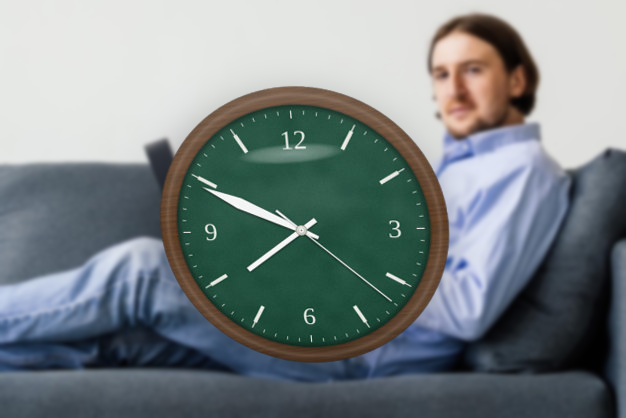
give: {"hour": 7, "minute": 49, "second": 22}
